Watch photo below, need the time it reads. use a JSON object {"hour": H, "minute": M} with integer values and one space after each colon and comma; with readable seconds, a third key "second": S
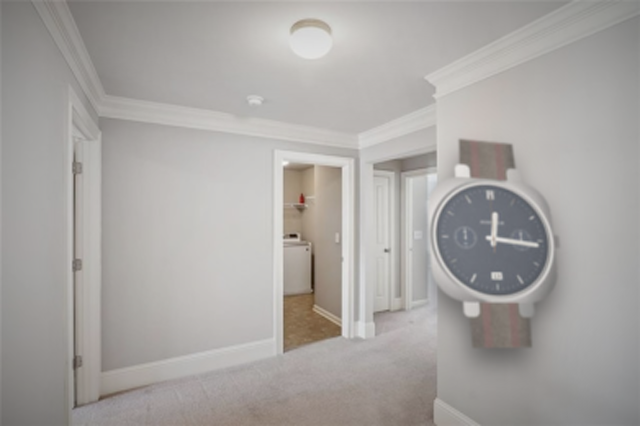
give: {"hour": 12, "minute": 16}
